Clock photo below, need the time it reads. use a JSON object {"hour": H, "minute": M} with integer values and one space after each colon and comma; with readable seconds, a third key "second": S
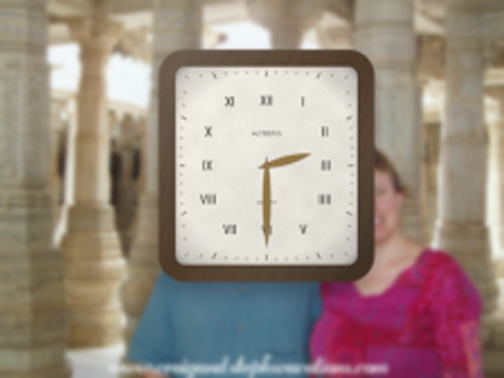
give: {"hour": 2, "minute": 30}
